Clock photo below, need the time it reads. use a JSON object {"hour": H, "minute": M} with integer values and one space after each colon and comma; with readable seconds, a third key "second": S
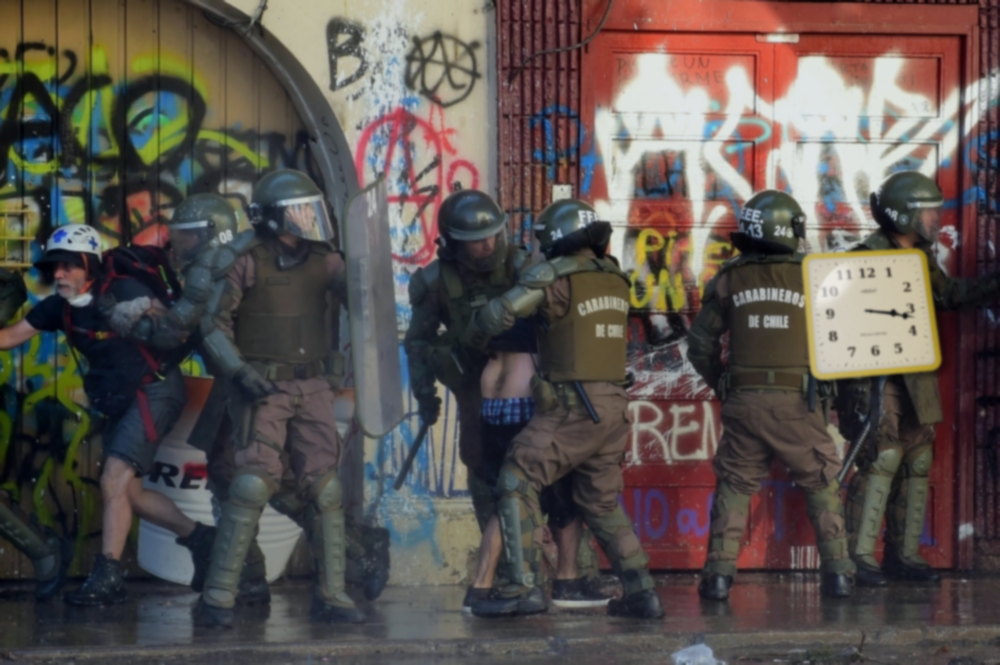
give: {"hour": 3, "minute": 17}
